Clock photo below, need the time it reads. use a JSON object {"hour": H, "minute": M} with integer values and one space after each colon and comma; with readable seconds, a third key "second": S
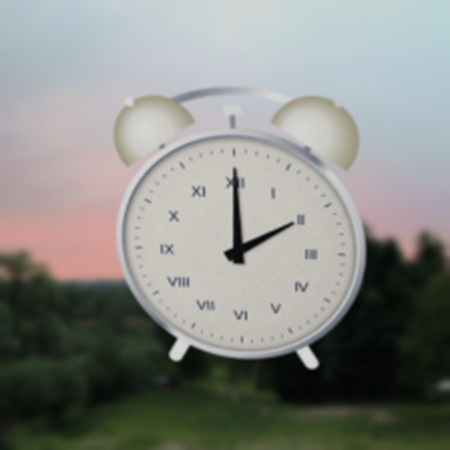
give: {"hour": 2, "minute": 0}
